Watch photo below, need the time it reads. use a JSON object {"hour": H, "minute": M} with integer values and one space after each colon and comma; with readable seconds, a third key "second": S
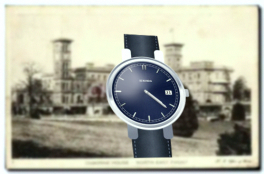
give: {"hour": 4, "minute": 22}
